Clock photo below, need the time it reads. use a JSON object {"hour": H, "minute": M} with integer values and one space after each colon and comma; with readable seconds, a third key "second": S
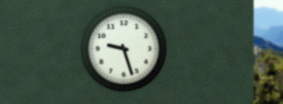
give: {"hour": 9, "minute": 27}
